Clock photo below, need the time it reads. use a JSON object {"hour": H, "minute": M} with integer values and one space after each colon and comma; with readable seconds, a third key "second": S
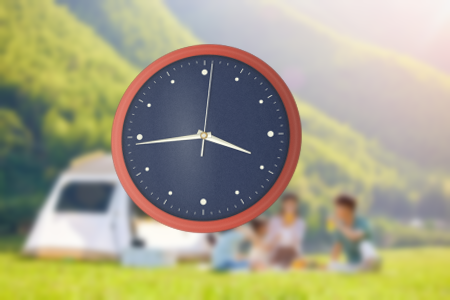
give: {"hour": 3, "minute": 44, "second": 1}
